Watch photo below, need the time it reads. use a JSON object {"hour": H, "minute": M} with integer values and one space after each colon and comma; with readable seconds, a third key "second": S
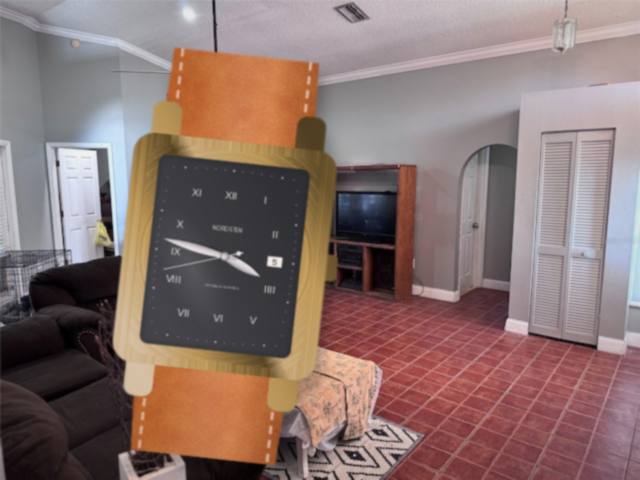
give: {"hour": 3, "minute": 46, "second": 42}
